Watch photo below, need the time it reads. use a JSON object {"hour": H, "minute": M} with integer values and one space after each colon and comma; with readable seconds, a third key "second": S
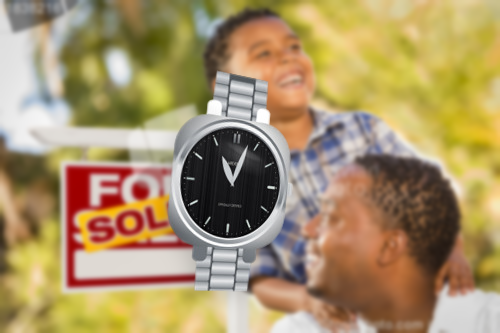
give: {"hour": 11, "minute": 3}
